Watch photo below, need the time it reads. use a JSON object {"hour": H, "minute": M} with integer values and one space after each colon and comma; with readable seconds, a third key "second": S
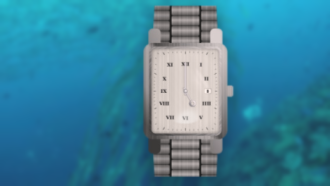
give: {"hour": 5, "minute": 0}
